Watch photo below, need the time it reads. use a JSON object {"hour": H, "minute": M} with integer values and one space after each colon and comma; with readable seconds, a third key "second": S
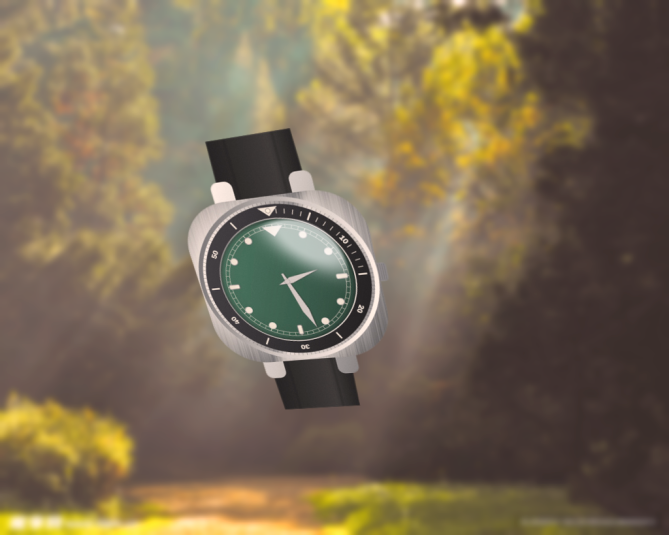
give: {"hour": 2, "minute": 27}
